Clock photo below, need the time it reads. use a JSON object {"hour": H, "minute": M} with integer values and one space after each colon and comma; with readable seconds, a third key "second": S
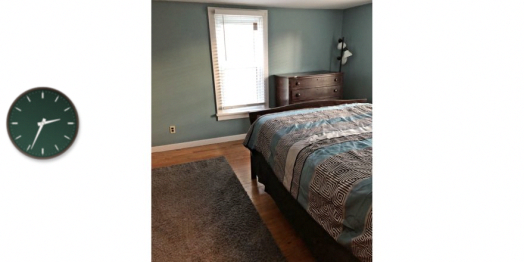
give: {"hour": 2, "minute": 34}
